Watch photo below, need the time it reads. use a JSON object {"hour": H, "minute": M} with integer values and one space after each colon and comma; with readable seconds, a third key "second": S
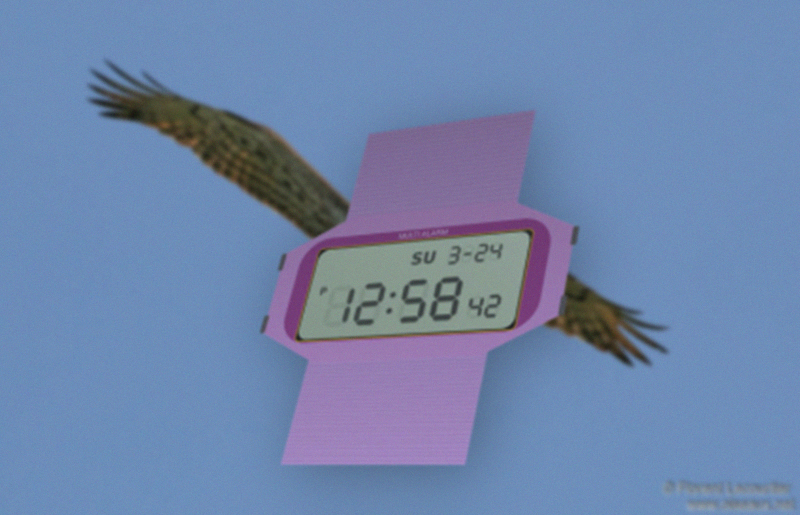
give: {"hour": 12, "minute": 58, "second": 42}
